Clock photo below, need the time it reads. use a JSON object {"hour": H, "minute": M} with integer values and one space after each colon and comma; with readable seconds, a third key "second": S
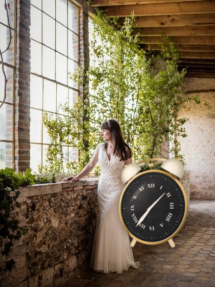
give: {"hour": 1, "minute": 37}
